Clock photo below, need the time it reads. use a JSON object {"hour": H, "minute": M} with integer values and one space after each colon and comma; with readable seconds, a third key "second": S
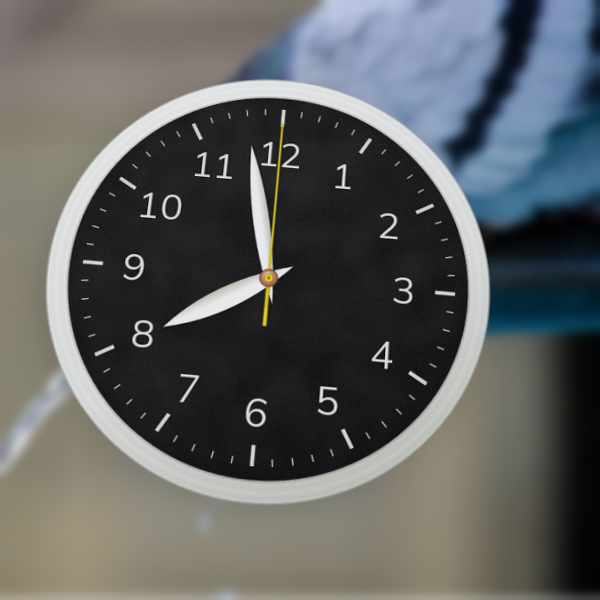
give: {"hour": 7, "minute": 58, "second": 0}
